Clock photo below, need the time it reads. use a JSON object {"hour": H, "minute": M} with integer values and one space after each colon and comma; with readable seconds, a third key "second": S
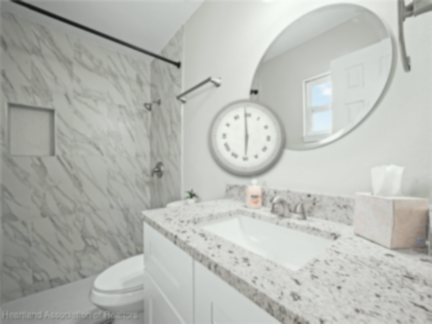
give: {"hour": 5, "minute": 59}
